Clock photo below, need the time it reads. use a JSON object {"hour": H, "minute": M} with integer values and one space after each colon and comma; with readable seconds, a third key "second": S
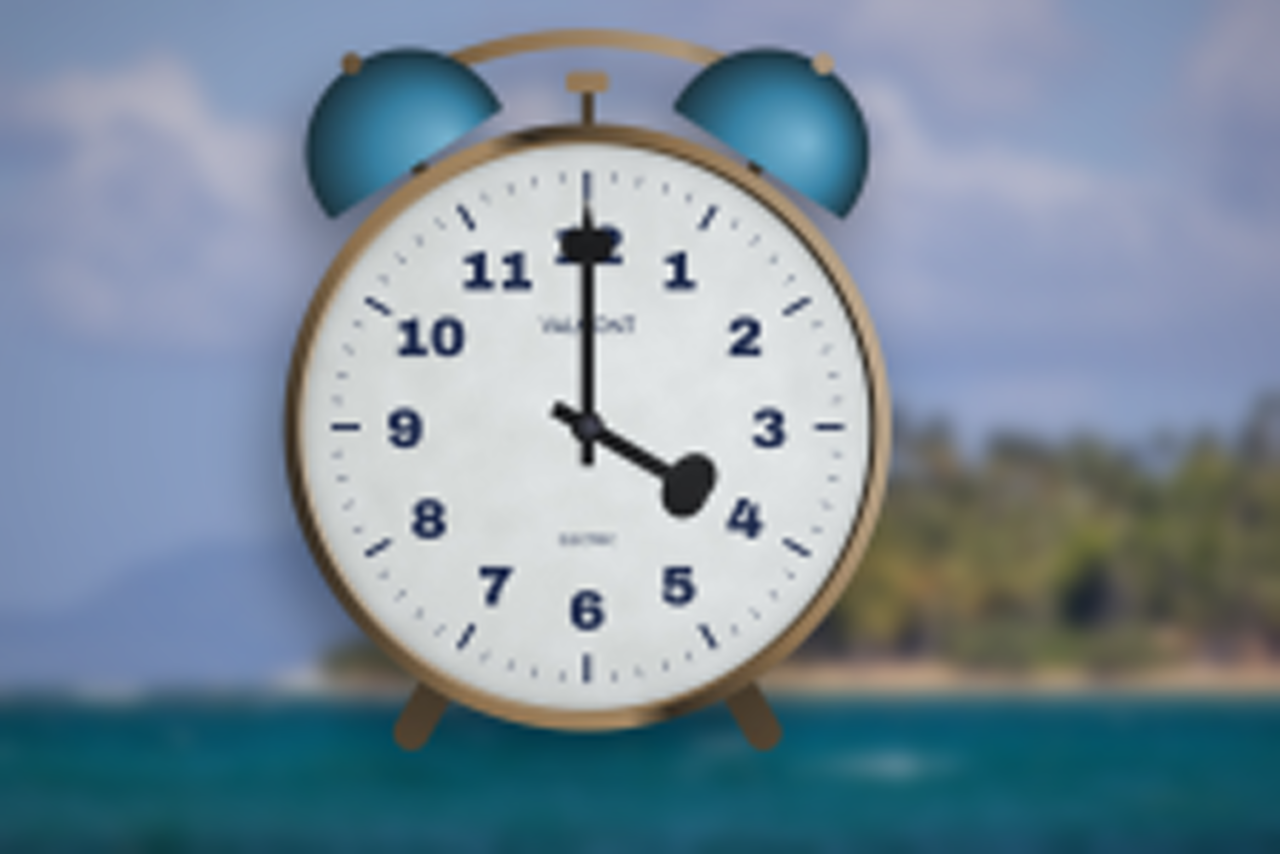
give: {"hour": 4, "minute": 0}
